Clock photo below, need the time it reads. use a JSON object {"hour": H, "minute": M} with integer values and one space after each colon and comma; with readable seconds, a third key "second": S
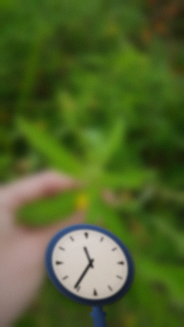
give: {"hour": 11, "minute": 36}
